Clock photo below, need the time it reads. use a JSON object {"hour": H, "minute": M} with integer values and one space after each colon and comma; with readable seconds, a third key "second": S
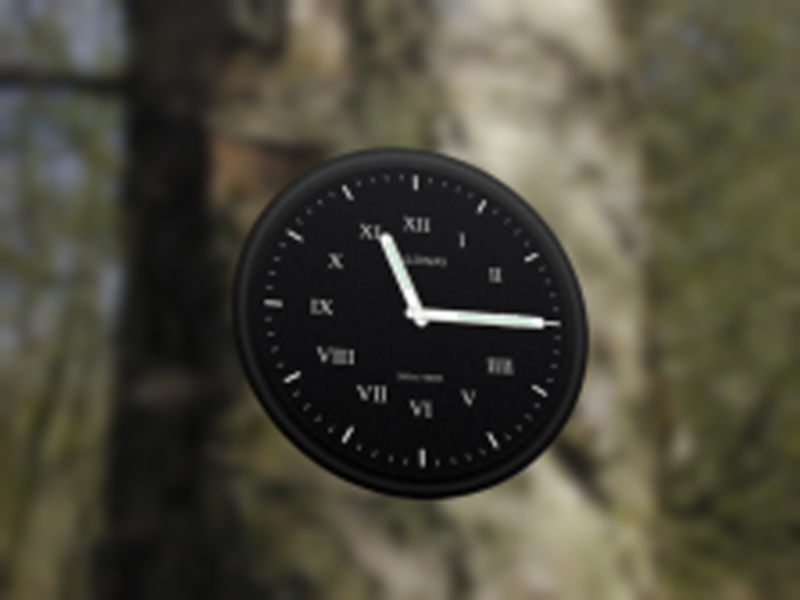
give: {"hour": 11, "minute": 15}
